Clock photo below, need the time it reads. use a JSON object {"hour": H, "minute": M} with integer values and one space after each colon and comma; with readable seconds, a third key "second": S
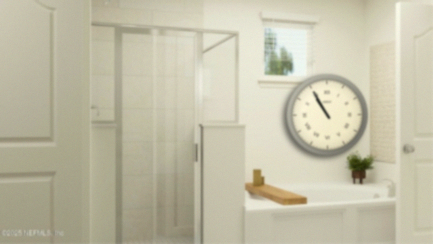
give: {"hour": 10, "minute": 55}
